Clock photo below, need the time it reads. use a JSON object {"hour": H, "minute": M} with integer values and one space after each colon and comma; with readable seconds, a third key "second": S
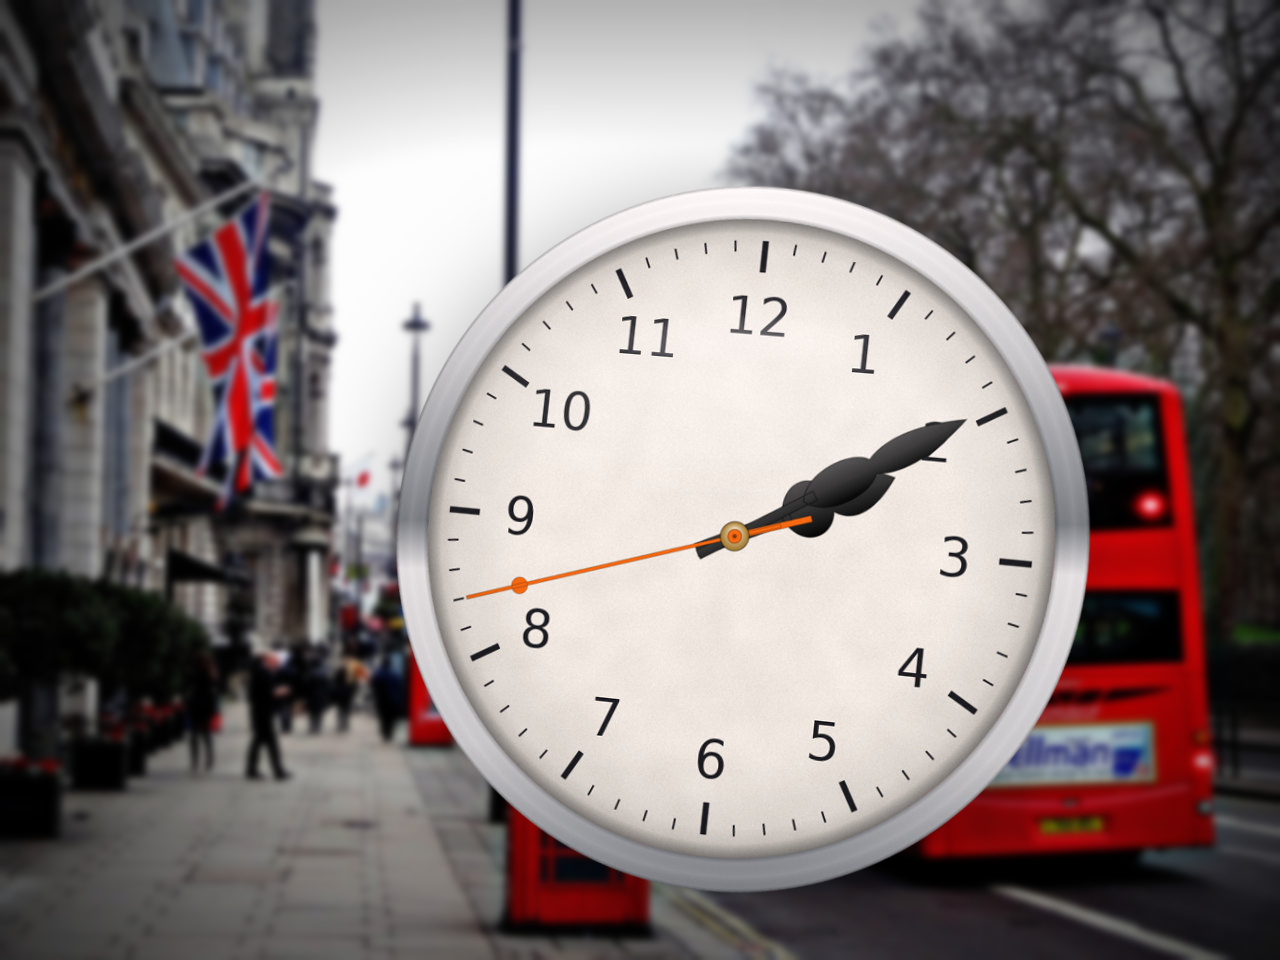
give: {"hour": 2, "minute": 9, "second": 42}
